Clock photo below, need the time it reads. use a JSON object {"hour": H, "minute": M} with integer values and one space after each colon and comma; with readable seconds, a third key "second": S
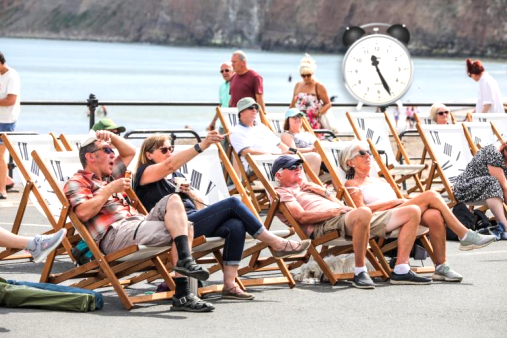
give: {"hour": 11, "minute": 26}
